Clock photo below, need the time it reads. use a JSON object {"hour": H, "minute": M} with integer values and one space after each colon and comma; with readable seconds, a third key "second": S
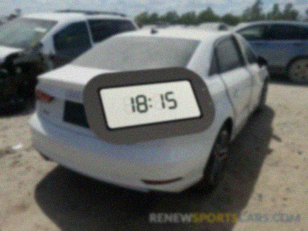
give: {"hour": 18, "minute": 15}
